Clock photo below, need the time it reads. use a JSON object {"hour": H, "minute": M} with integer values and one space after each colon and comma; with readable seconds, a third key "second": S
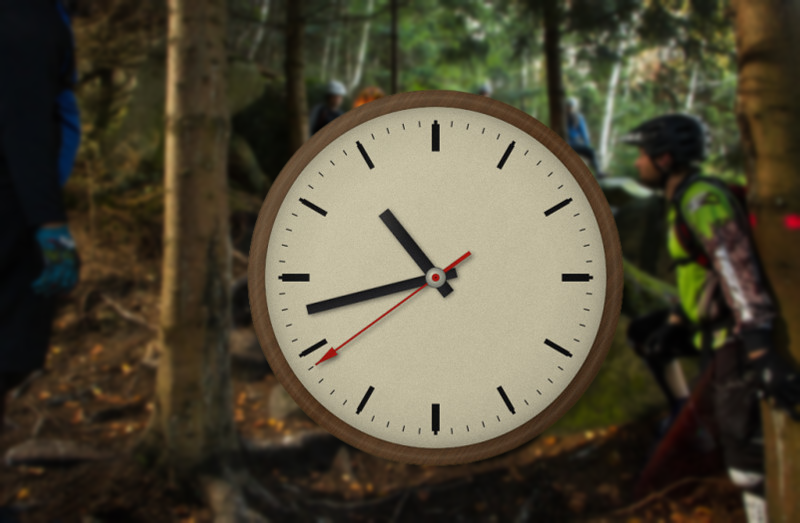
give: {"hour": 10, "minute": 42, "second": 39}
